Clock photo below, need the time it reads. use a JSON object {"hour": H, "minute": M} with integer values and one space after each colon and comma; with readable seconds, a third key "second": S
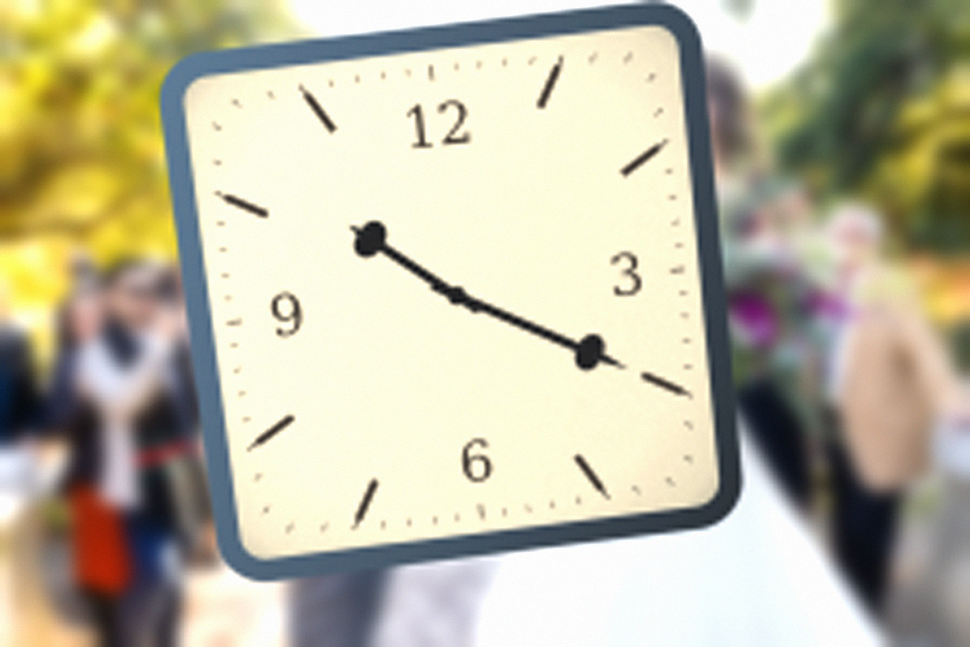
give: {"hour": 10, "minute": 20}
